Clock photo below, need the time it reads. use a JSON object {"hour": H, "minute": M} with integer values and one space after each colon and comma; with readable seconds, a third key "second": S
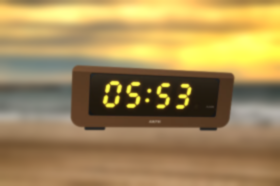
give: {"hour": 5, "minute": 53}
